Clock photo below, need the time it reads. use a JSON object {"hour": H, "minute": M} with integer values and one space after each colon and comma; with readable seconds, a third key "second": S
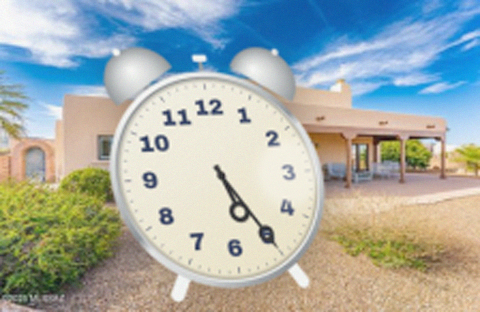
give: {"hour": 5, "minute": 25}
